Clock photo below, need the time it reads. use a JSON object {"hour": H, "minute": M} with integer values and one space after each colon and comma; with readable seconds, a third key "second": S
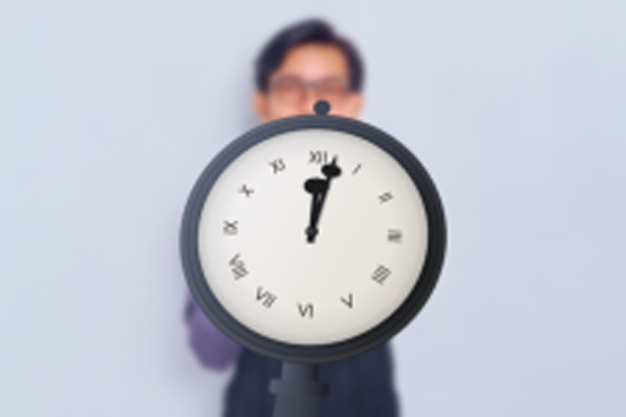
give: {"hour": 12, "minute": 2}
